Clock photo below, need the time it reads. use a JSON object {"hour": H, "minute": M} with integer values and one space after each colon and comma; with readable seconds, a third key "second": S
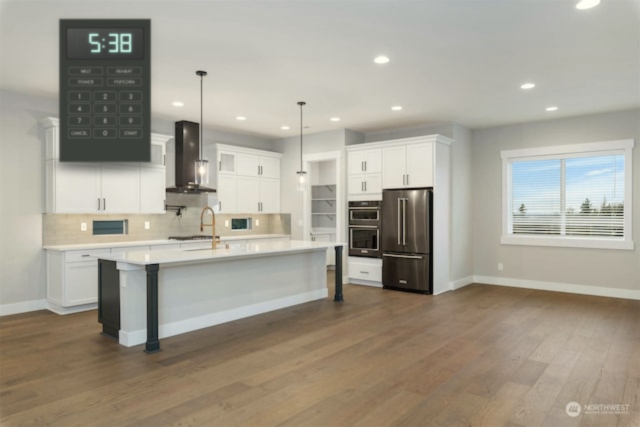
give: {"hour": 5, "minute": 38}
